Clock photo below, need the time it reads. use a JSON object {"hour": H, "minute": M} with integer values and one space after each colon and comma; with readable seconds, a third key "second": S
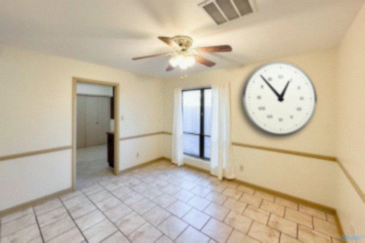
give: {"hour": 12, "minute": 53}
